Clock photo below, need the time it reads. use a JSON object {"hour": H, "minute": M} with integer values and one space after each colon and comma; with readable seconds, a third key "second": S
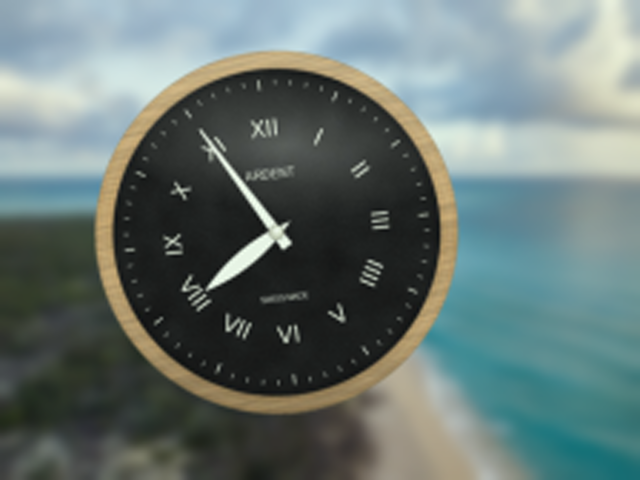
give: {"hour": 7, "minute": 55}
